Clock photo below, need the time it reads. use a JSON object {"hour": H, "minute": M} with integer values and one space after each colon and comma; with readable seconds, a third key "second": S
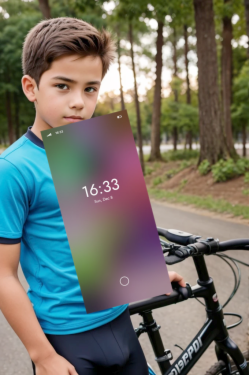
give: {"hour": 16, "minute": 33}
